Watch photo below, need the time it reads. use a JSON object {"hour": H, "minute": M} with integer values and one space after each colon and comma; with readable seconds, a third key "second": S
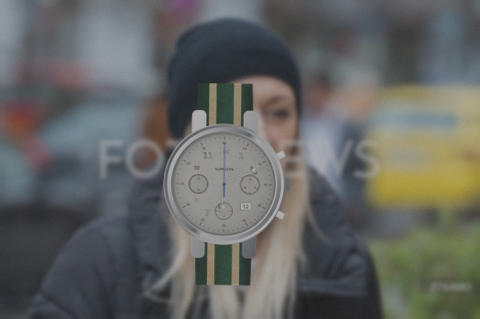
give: {"hour": 6, "minute": 11}
